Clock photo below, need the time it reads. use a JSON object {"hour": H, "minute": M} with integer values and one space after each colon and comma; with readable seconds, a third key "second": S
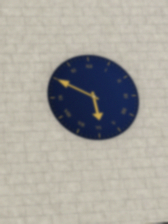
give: {"hour": 5, "minute": 50}
